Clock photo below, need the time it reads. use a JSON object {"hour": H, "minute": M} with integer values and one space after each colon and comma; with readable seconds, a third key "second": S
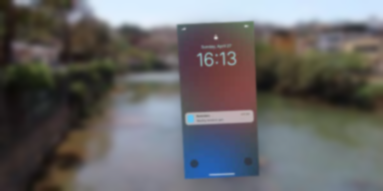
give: {"hour": 16, "minute": 13}
